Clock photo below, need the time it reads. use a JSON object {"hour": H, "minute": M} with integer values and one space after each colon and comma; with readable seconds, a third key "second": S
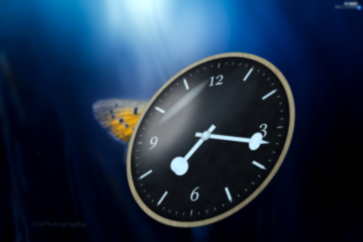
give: {"hour": 7, "minute": 17}
